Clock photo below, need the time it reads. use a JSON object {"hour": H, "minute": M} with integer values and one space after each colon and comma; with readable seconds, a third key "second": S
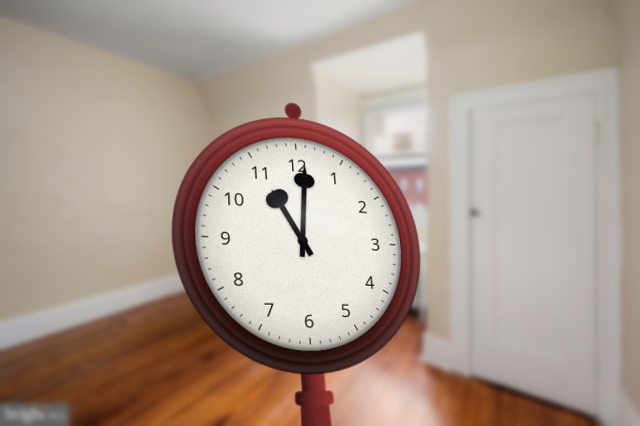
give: {"hour": 11, "minute": 1}
